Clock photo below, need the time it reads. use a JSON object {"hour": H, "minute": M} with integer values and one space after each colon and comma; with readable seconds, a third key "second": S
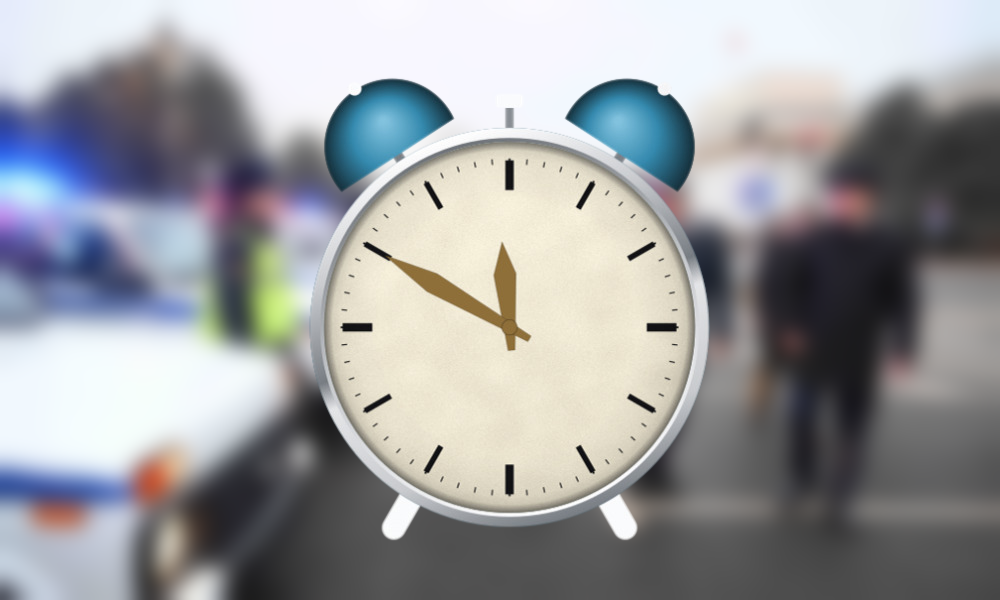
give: {"hour": 11, "minute": 50}
